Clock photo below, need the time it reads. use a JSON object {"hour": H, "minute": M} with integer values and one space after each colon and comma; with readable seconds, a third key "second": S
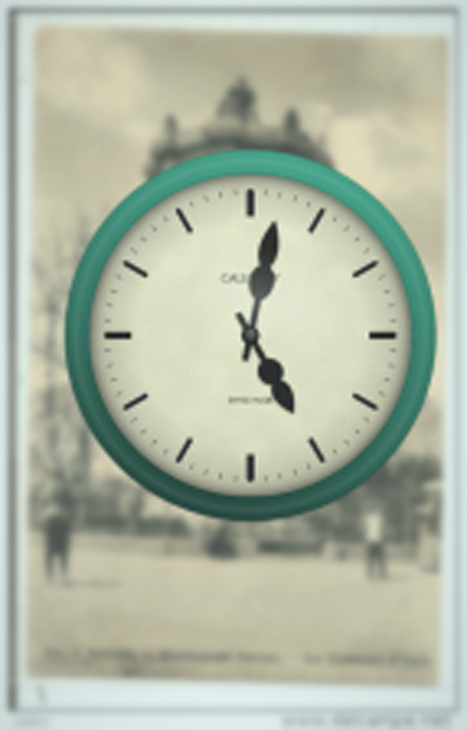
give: {"hour": 5, "minute": 2}
